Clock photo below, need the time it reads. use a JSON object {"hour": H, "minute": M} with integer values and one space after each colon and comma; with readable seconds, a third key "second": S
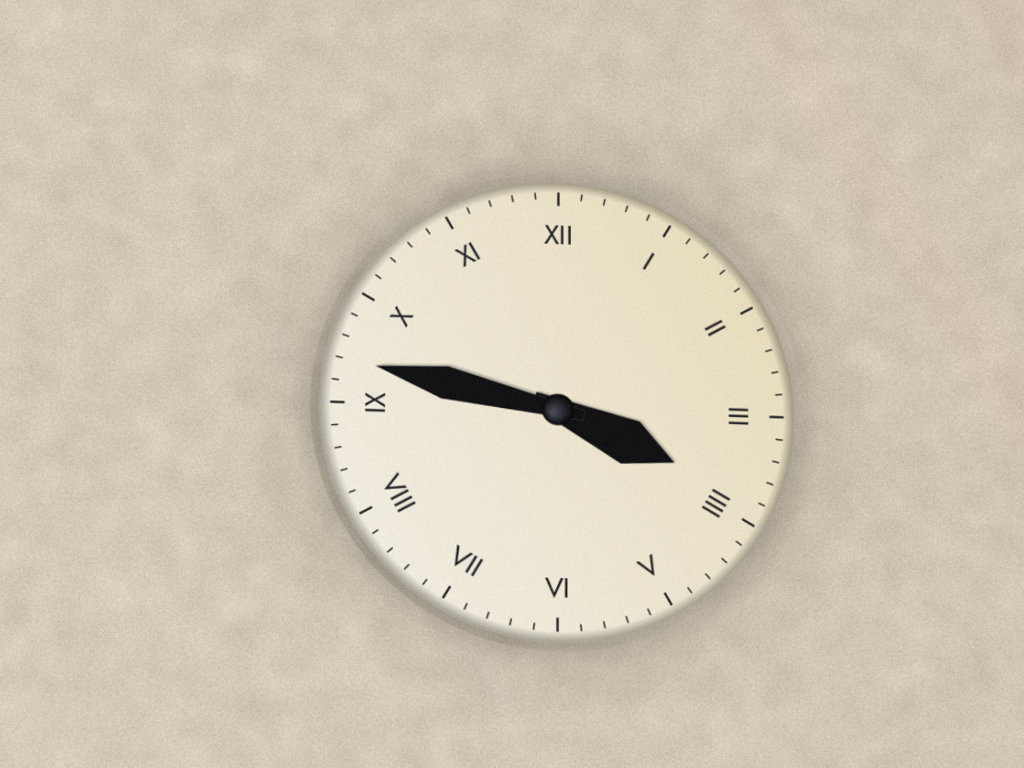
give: {"hour": 3, "minute": 47}
